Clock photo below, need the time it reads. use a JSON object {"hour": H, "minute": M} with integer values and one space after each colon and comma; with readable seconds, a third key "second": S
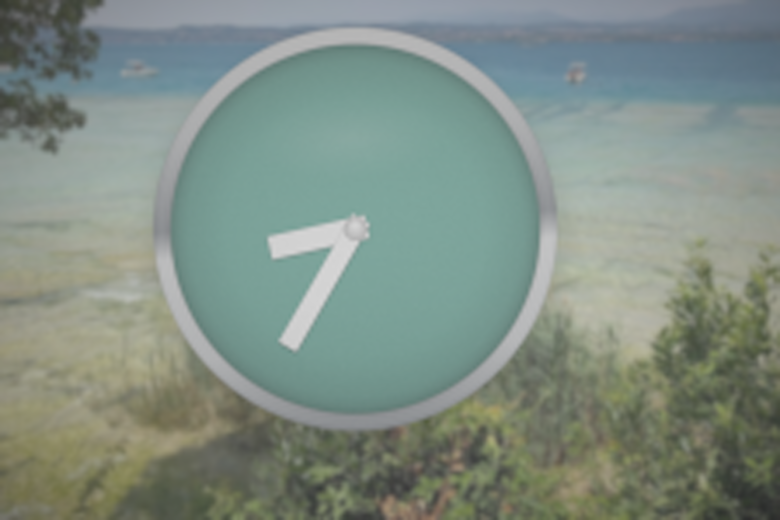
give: {"hour": 8, "minute": 35}
